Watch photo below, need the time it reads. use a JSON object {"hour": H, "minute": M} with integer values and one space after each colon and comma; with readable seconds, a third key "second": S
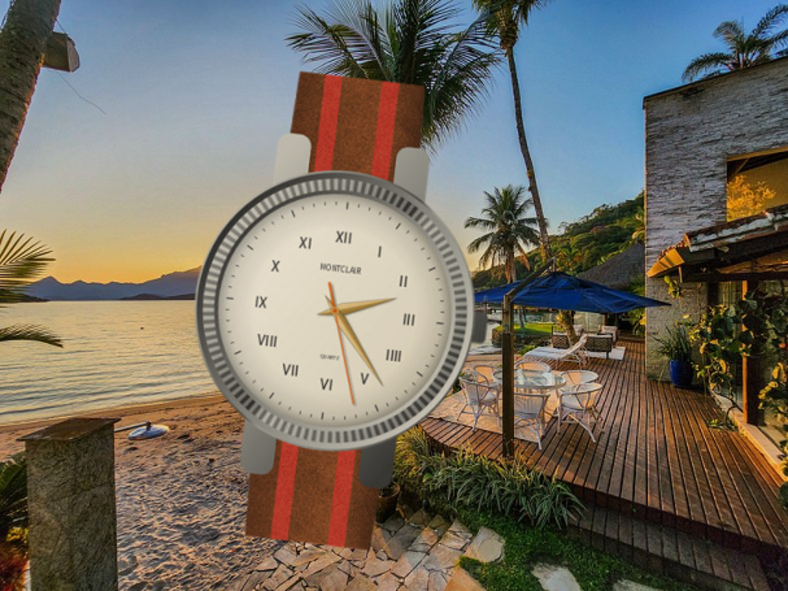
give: {"hour": 2, "minute": 23, "second": 27}
